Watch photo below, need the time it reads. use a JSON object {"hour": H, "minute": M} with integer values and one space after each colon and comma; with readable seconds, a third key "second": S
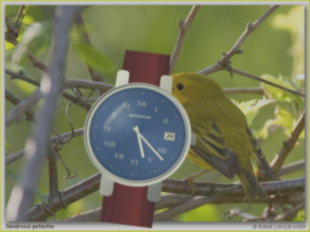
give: {"hour": 5, "minute": 22}
